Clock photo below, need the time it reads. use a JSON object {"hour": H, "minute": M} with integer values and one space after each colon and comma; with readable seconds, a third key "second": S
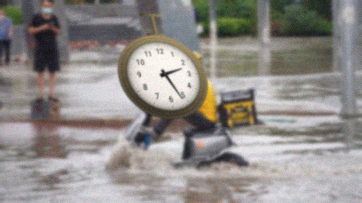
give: {"hour": 2, "minute": 26}
